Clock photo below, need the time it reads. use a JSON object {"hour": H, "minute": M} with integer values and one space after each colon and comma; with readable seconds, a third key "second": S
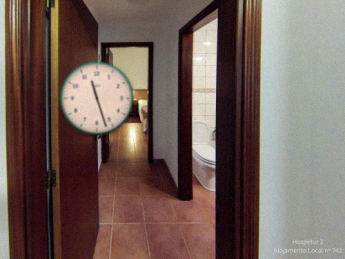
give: {"hour": 11, "minute": 27}
